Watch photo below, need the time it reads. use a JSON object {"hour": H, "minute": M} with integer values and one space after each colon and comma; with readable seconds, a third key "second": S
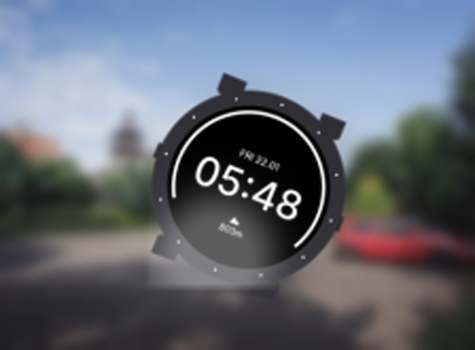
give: {"hour": 5, "minute": 48}
